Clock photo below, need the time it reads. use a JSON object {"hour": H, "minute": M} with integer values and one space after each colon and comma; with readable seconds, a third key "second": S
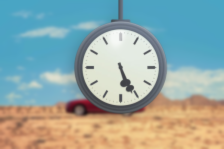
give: {"hour": 5, "minute": 26}
